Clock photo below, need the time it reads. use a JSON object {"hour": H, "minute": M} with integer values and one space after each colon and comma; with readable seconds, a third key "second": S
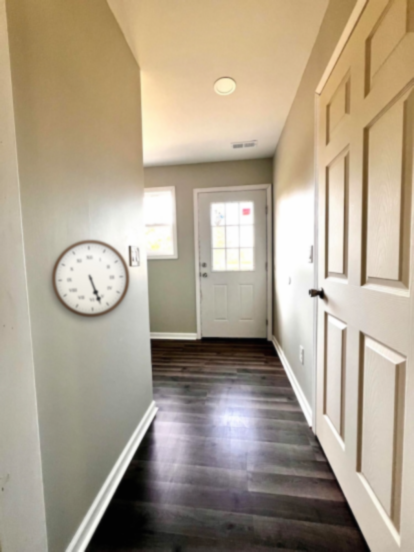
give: {"hour": 5, "minute": 27}
